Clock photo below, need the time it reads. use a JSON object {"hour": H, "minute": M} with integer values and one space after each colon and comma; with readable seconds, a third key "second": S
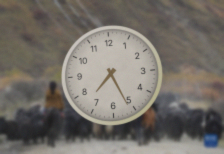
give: {"hour": 7, "minute": 26}
